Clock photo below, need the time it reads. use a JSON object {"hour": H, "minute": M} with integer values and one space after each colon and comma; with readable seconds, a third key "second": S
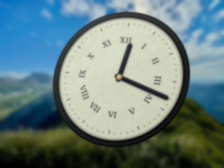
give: {"hour": 12, "minute": 18}
